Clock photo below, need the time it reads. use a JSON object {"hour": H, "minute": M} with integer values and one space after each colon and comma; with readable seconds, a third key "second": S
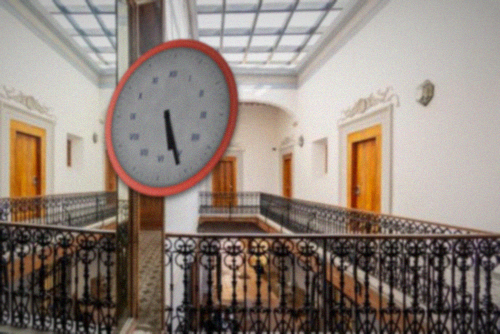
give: {"hour": 5, "minute": 26}
